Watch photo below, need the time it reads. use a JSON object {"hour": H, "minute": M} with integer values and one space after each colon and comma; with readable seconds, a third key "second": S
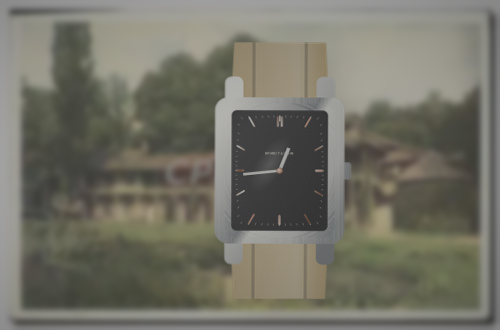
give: {"hour": 12, "minute": 44}
